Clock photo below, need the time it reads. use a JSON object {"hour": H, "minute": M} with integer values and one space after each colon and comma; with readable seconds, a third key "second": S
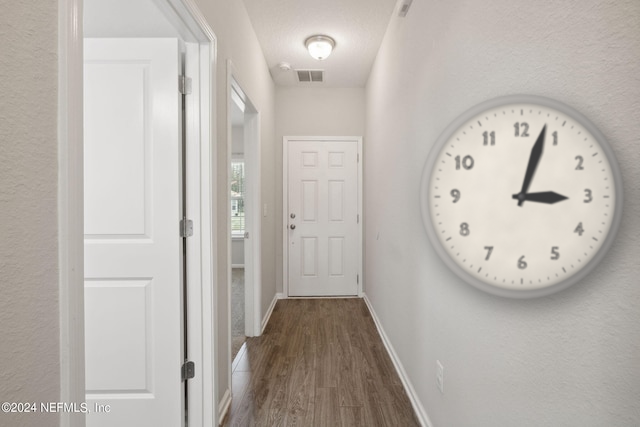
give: {"hour": 3, "minute": 3}
